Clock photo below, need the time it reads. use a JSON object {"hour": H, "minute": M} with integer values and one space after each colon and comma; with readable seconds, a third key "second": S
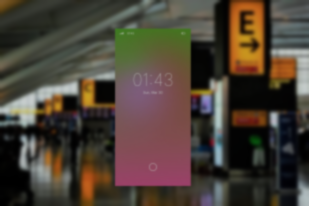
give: {"hour": 1, "minute": 43}
